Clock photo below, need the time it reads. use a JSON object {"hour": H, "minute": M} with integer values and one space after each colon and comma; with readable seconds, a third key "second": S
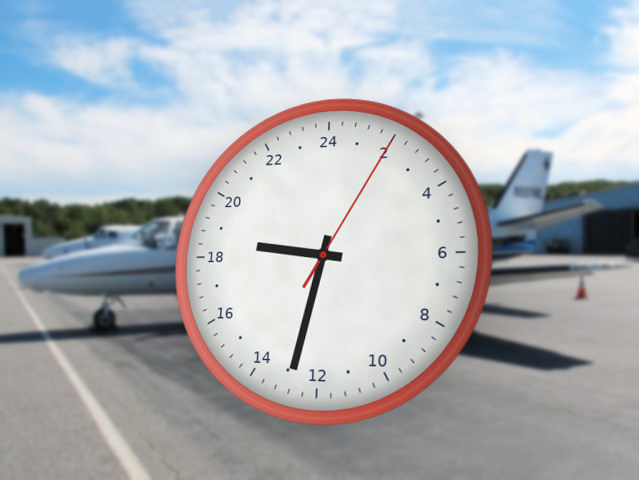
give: {"hour": 18, "minute": 32, "second": 5}
